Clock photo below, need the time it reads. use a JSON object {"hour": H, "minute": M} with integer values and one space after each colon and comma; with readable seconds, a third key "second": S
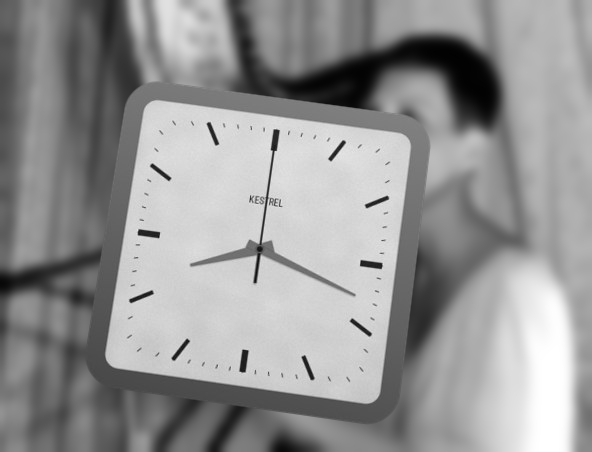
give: {"hour": 8, "minute": 18, "second": 0}
